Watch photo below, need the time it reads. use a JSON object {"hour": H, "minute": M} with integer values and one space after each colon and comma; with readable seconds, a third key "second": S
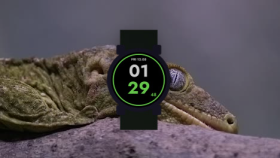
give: {"hour": 1, "minute": 29}
